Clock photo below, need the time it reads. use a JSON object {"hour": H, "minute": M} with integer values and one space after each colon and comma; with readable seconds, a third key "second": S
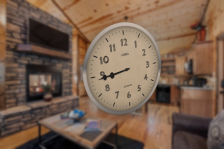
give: {"hour": 8, "minute": 44}
